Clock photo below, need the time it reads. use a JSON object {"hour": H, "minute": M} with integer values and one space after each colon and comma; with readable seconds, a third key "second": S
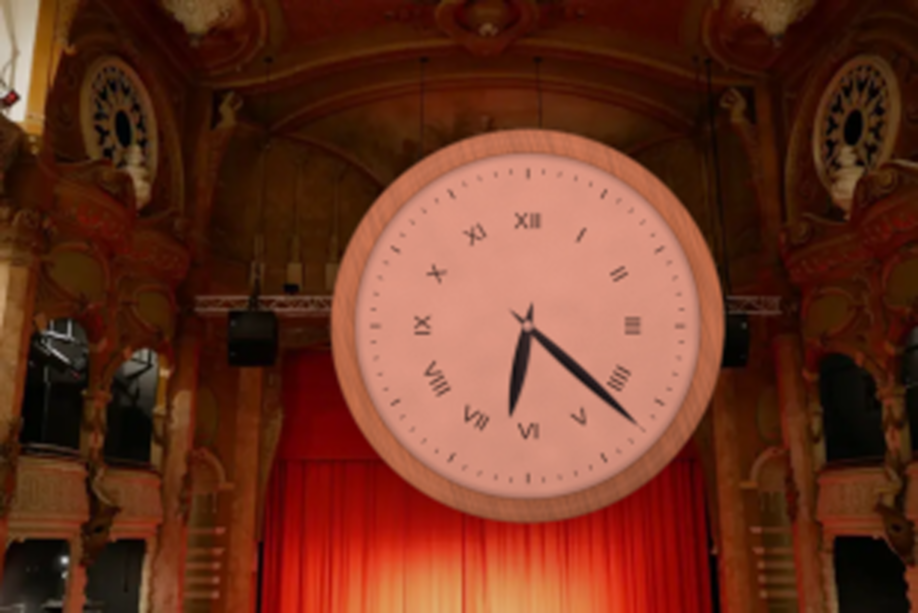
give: {"hour": 6, "minute": 22}
